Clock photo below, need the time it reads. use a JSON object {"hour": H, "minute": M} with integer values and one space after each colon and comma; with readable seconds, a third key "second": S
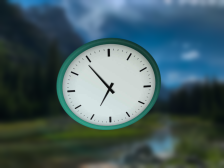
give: {"hour": 6, "minute": 54}
